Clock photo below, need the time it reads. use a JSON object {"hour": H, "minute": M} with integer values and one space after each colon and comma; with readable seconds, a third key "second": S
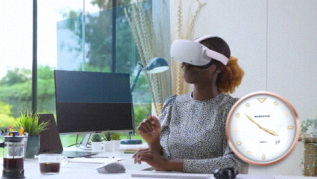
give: {"hour": 3, "minute": 52}
